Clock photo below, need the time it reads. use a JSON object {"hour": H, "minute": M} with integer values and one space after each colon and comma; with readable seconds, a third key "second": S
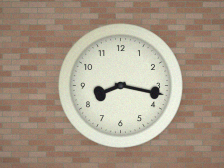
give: {"hour": 8, "minute": 17}
